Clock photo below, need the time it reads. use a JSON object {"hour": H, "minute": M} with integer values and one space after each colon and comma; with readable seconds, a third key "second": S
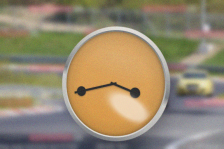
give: {"hour": 3, "minute": 43}
